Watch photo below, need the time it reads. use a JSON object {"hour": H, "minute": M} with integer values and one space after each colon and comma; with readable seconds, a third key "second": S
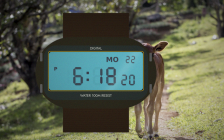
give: {"hour": 6, "minute": 18, "second": 20}
